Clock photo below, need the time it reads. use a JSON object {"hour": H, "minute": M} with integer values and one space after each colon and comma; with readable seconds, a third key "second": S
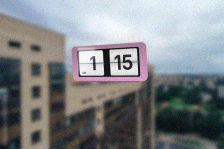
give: {"hour": 1, "minute": 15}
